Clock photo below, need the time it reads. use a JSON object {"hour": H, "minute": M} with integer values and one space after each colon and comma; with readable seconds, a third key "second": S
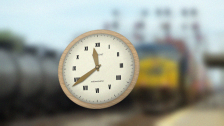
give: {"hour": 11, "minute": 39}
